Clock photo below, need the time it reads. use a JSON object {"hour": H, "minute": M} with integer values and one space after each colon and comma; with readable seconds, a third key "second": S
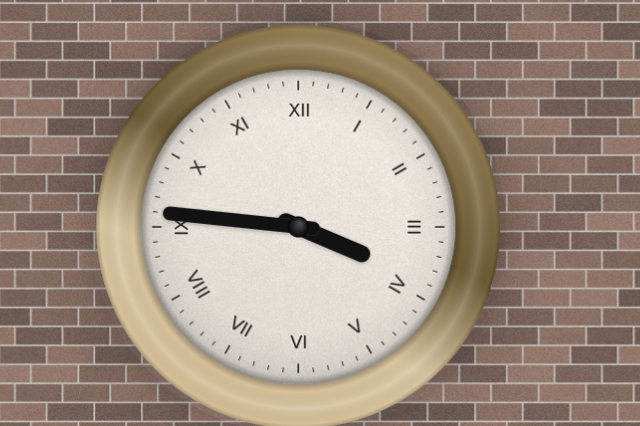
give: {"hour": 3, "minute": 46}
